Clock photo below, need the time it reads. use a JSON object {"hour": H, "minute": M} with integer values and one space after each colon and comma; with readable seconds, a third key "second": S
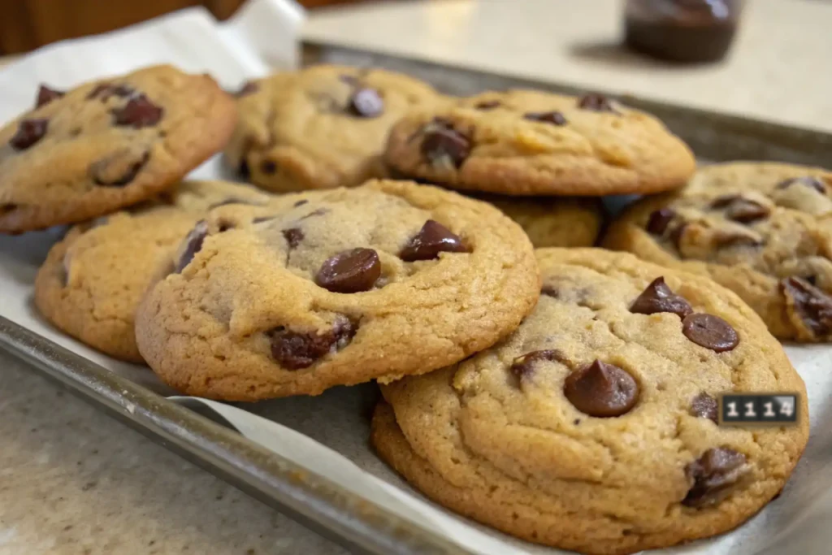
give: {"hour": 11, "minute": 14}
